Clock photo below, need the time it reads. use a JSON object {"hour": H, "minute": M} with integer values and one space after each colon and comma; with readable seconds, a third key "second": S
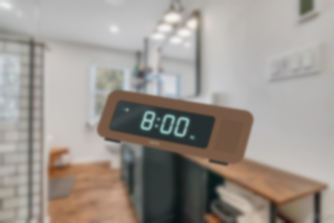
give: {"hour": 8, "minute": 0}
